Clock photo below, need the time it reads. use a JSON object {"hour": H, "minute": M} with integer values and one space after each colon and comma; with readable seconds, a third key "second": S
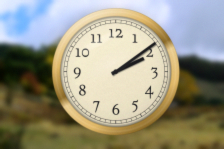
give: {"hour": 2, "minute": 9}
